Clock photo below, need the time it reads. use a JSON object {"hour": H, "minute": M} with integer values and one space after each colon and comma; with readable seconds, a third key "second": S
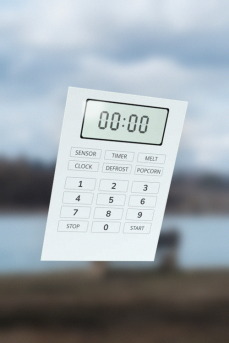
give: {"hour": 0, "minute": 0}
